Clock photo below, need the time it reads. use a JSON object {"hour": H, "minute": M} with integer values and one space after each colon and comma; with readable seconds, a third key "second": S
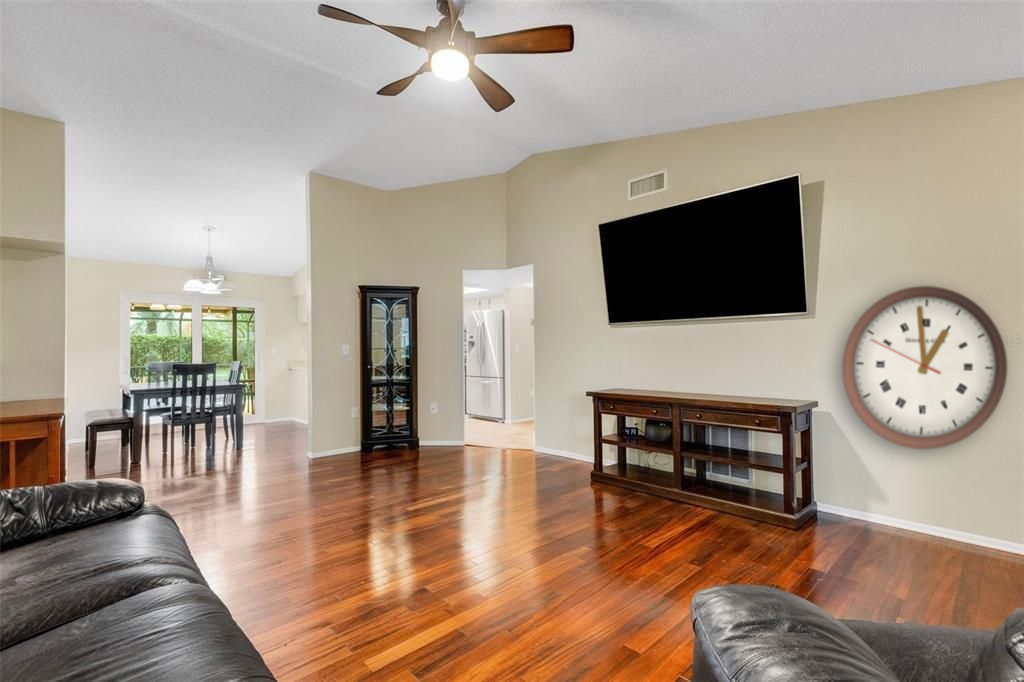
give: {"hour": 12, "minute": 58, "second": 49}
